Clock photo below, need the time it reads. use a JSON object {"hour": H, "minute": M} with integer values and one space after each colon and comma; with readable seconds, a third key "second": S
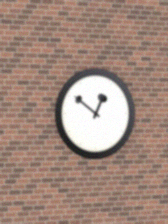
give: {"hour": 12, "minute": 51}
